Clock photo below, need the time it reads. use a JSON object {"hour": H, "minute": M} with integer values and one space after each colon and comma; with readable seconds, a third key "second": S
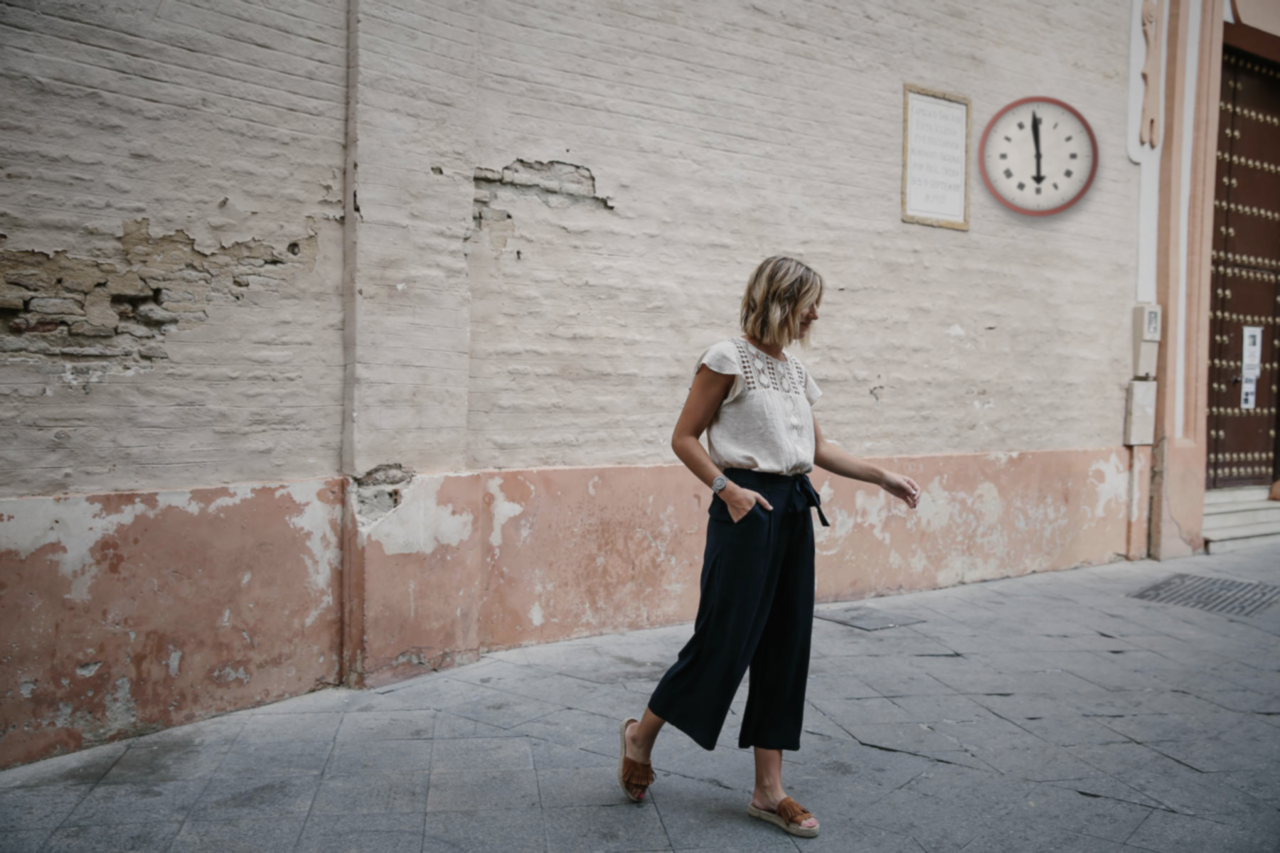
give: {"hour": 5, "minute": 59}
